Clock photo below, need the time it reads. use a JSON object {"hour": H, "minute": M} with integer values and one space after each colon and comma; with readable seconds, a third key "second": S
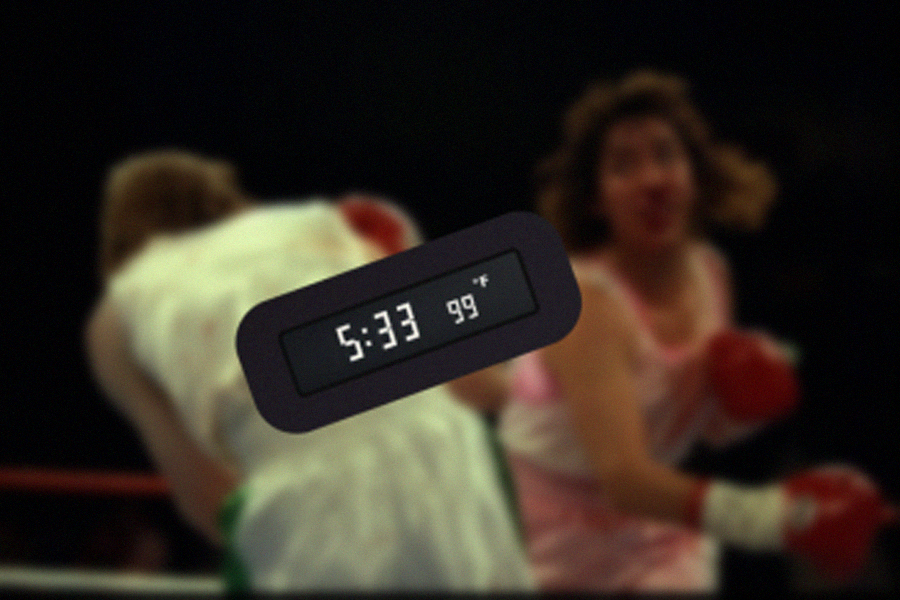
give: {"hour": 5, "minute": 33}
